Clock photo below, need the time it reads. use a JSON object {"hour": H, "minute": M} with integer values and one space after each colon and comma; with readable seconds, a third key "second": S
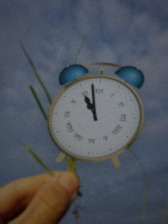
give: {"hour": 10, "minute": 58}
